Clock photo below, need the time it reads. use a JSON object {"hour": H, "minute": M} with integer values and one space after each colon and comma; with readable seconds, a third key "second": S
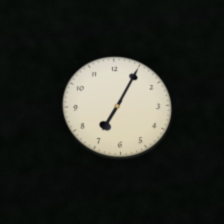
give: {"hour": 7, "minute": 5}
